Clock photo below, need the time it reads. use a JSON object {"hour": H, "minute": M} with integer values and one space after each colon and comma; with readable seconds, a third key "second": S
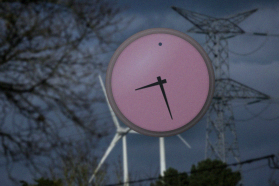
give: {"hour": 8, "minute": 27}
